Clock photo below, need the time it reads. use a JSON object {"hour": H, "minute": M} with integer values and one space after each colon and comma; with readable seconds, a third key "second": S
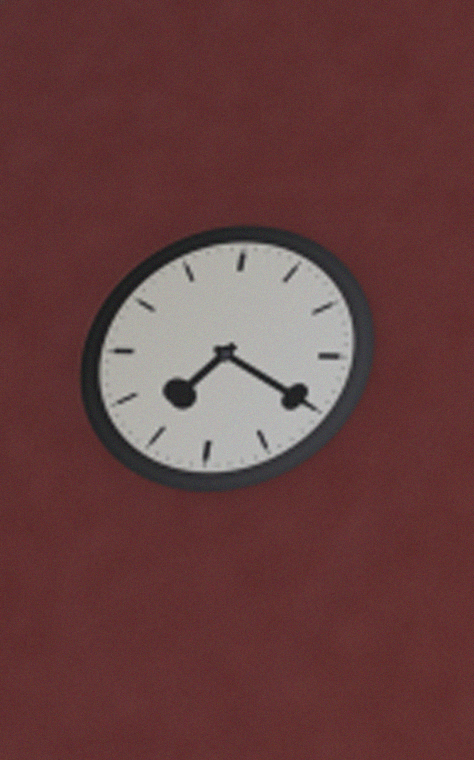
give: {"hour": 7, "minute": 20}
